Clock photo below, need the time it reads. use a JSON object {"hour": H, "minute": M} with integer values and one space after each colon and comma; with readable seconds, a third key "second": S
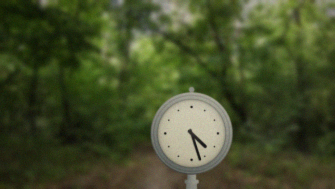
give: {"hour": 4, "minute": 27}
